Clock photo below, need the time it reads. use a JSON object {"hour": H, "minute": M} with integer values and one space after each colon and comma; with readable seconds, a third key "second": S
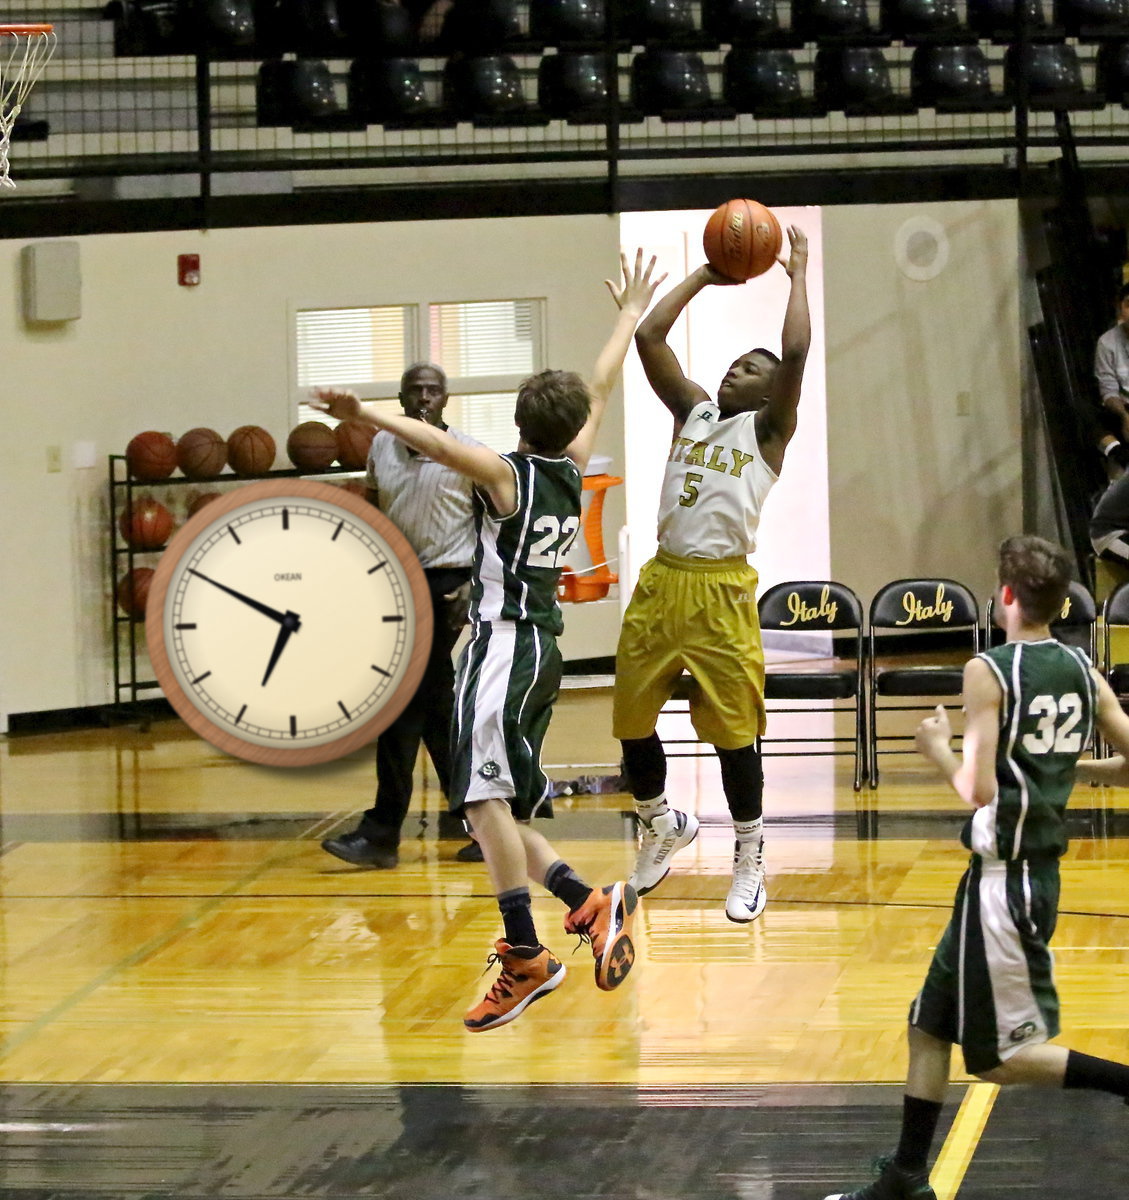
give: {"hour": 6, "minute": 50}
